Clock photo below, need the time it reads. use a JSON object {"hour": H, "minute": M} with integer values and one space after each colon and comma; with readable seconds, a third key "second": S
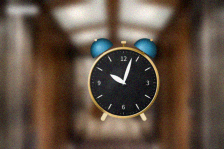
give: {"hour": 10, "minute": 3}
